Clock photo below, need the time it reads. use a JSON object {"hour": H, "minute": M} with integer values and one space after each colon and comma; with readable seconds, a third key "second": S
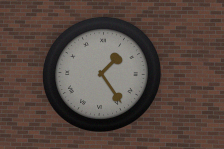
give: {"hour": 1, "minute": 24}
